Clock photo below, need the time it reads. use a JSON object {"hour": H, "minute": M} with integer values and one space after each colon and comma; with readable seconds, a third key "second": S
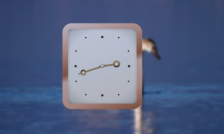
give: {"hour": 2, "minute": 42}
